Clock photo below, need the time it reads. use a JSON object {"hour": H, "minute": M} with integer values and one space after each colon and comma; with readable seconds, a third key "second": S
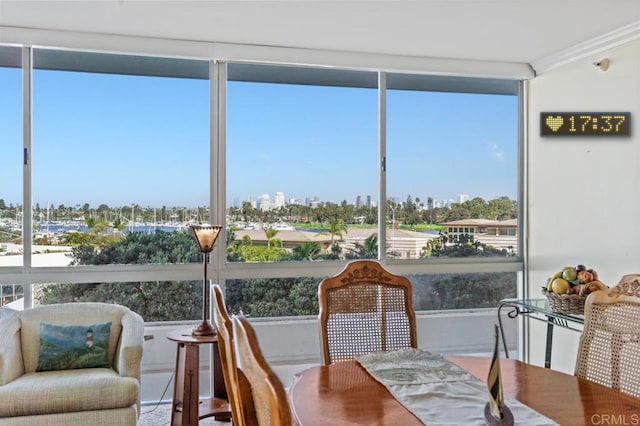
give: {"hour": 17, "minute": 37}
